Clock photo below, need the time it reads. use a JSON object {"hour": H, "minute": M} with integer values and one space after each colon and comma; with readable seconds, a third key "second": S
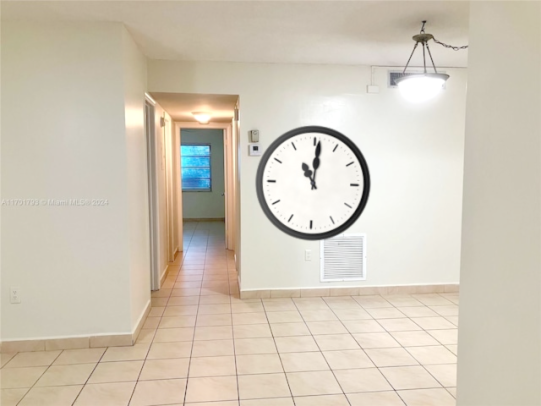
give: {"hour": 11, "minute": 1}
